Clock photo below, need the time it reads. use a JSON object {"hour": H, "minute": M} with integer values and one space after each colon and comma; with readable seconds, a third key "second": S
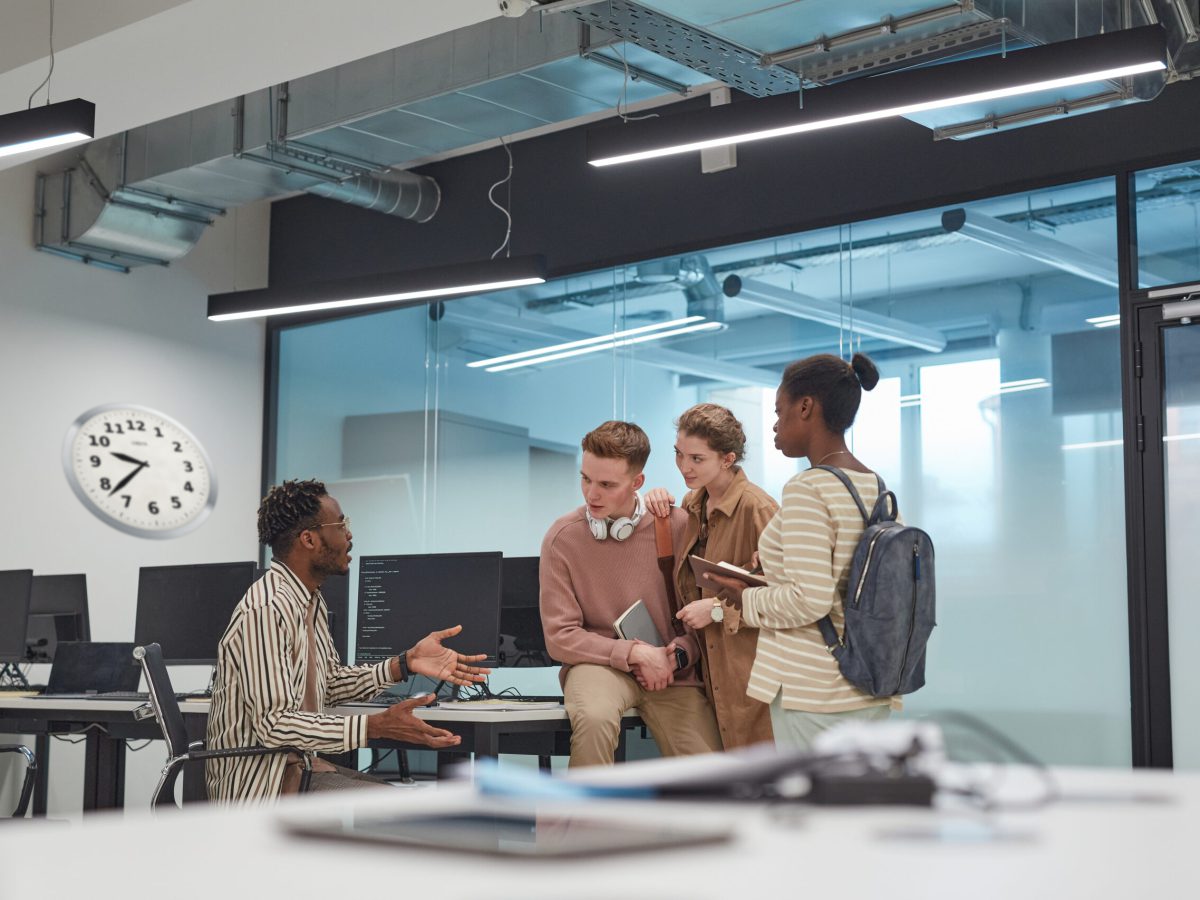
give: {"hour": 9, "minute": 38}
